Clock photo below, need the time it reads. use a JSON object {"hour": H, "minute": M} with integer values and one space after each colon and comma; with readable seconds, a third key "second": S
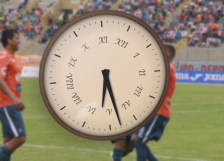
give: {"hour": 5, "minute": 23}
